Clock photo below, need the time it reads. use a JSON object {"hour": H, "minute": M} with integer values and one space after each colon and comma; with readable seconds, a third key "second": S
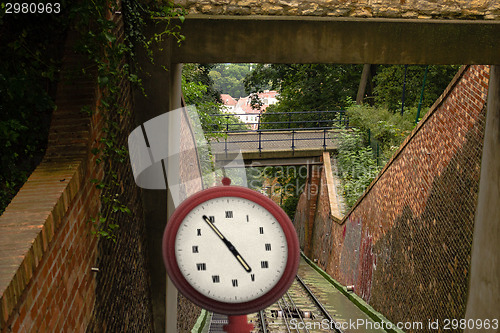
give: {"hour": 4, "minute": 54}
